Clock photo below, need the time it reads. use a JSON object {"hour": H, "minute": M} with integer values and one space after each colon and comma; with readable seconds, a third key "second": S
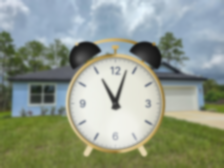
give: {"hour": 11, "minute": 3}
